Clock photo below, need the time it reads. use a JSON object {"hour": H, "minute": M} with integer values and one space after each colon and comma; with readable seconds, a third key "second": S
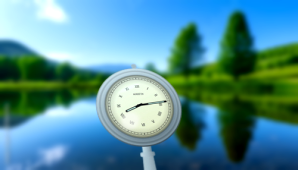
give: {"hour": 8, "minute": 14}
